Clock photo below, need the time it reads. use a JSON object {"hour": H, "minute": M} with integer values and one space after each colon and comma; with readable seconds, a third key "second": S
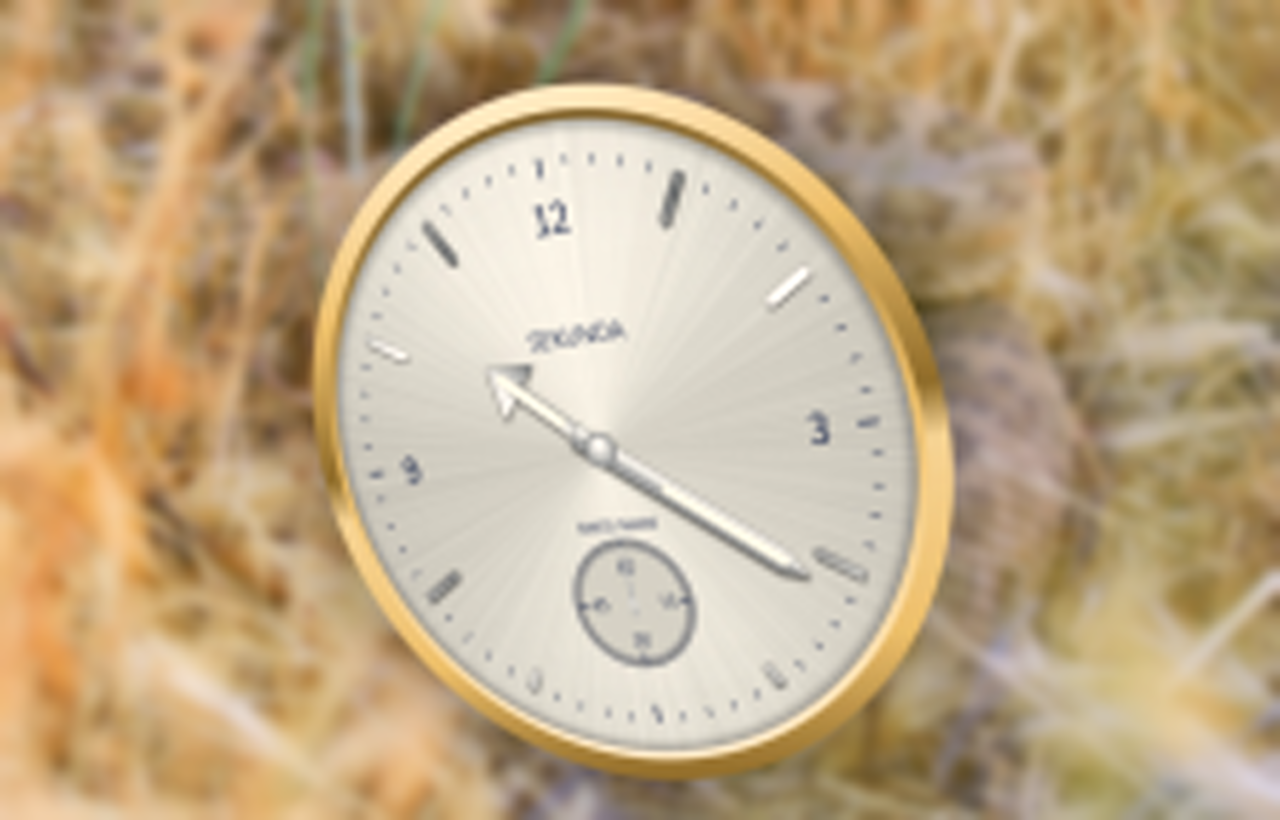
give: {"hour": 10, "minute": 21}
